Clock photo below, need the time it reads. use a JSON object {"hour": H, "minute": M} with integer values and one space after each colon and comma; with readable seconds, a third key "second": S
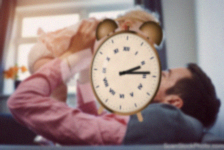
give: {"hour": 2, "minute": 14}
